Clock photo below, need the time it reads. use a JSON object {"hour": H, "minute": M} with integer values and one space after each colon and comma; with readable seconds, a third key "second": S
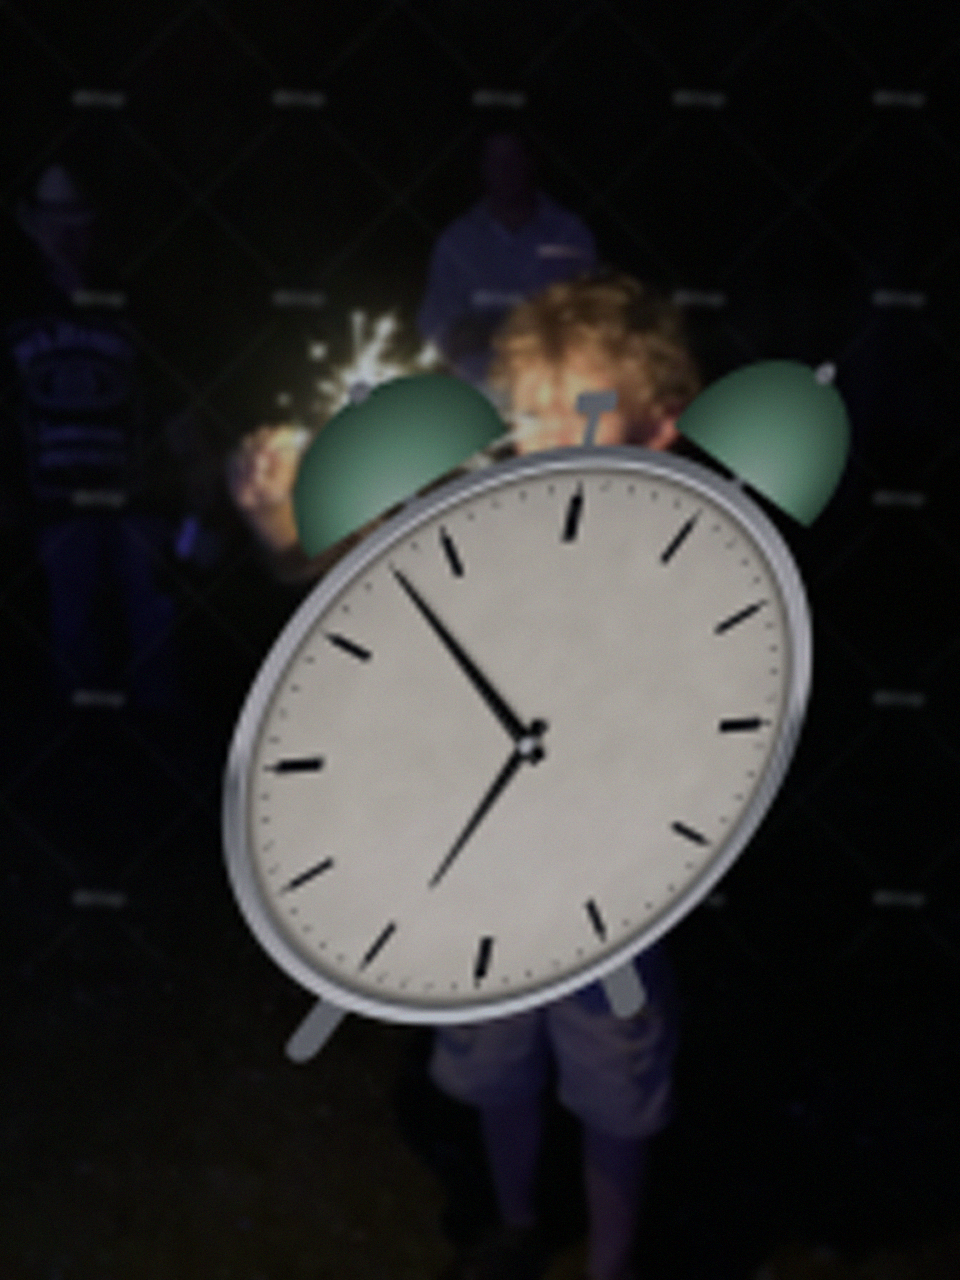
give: {"hour": 6, "minute": 53}
